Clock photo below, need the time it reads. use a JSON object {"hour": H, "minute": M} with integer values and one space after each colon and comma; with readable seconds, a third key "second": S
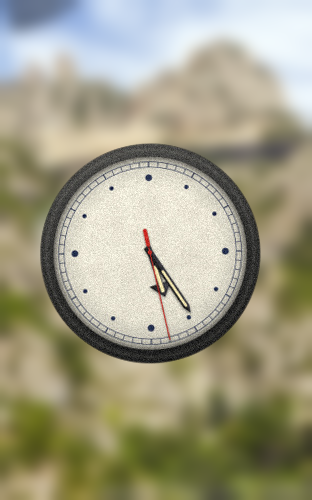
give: {"hour": 5, "minute": 24, "second": 28}
